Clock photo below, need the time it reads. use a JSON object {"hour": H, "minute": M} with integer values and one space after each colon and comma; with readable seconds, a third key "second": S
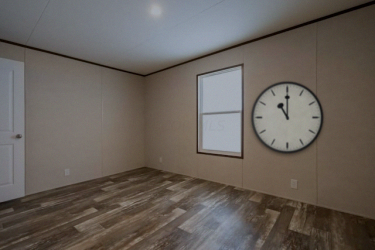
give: {"hour": 11, "minute": 0}
